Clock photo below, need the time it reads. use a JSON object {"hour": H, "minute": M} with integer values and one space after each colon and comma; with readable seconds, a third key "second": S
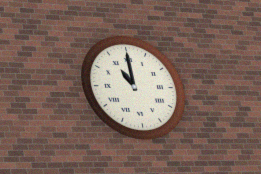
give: {"hour": 11, "minute": 0}
